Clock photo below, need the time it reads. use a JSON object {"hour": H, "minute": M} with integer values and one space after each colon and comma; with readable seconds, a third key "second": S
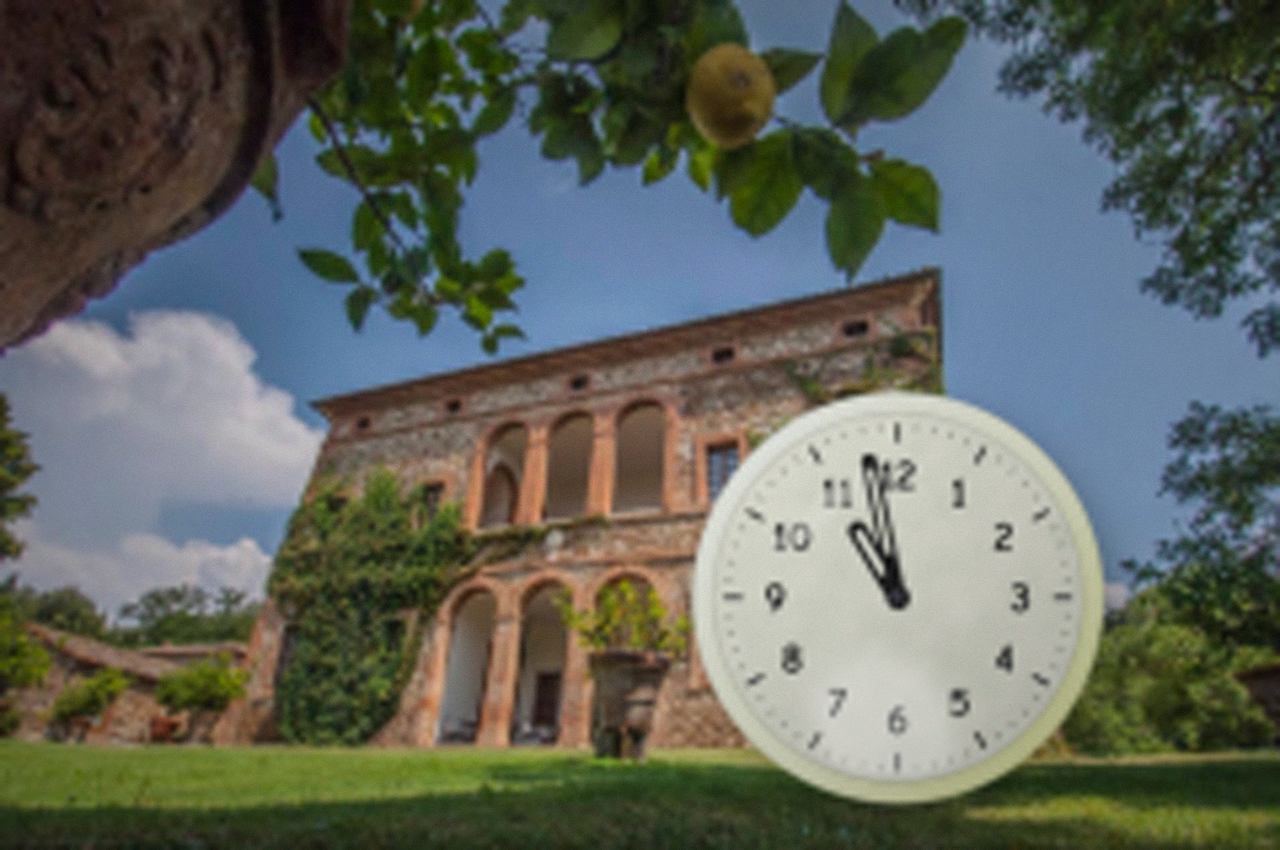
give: {"hour": 10, "minute": 58}
